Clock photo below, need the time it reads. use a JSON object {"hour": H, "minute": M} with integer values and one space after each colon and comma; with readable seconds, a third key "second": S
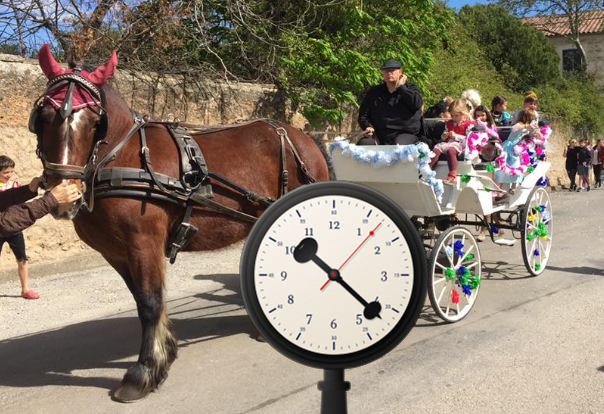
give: {"hour": 10, "minute": 22, "second": 7}
